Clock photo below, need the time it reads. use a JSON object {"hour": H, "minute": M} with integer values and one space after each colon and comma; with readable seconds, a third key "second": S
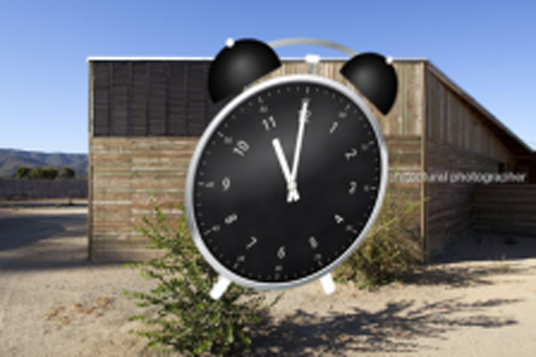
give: {"hour": 11, "minute": 0}
